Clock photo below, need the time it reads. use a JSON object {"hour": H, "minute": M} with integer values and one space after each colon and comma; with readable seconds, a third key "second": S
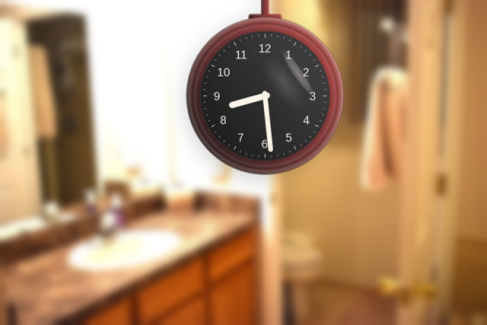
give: {"hour": 8, "minute": 29}
